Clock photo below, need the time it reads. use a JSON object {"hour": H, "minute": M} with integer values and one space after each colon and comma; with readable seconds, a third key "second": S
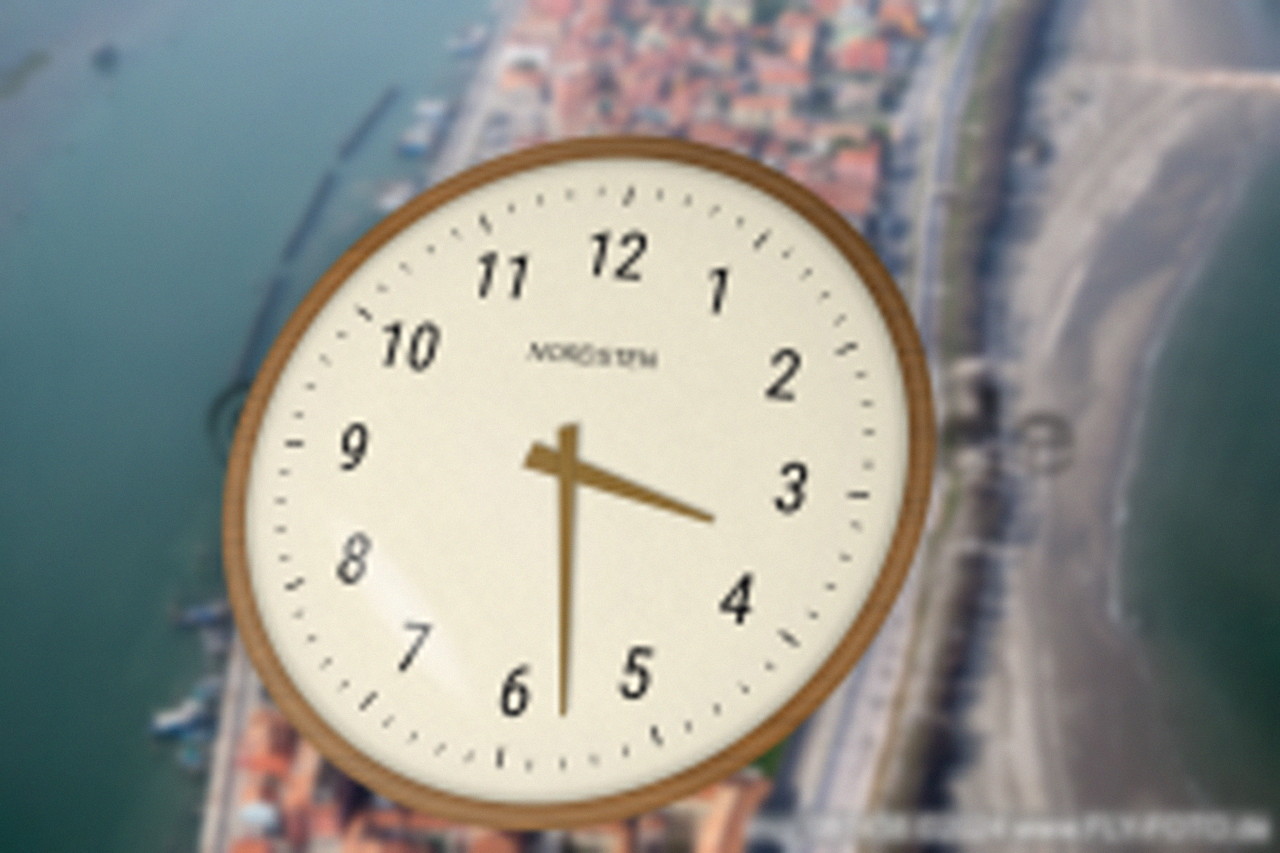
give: {"hour": 3, "minute": 28}
